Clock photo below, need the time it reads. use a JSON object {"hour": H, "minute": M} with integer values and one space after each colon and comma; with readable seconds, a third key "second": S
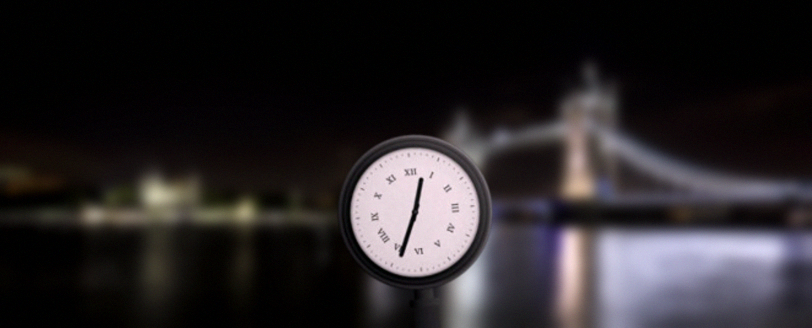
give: {"hour": 12, "minute": 34}
